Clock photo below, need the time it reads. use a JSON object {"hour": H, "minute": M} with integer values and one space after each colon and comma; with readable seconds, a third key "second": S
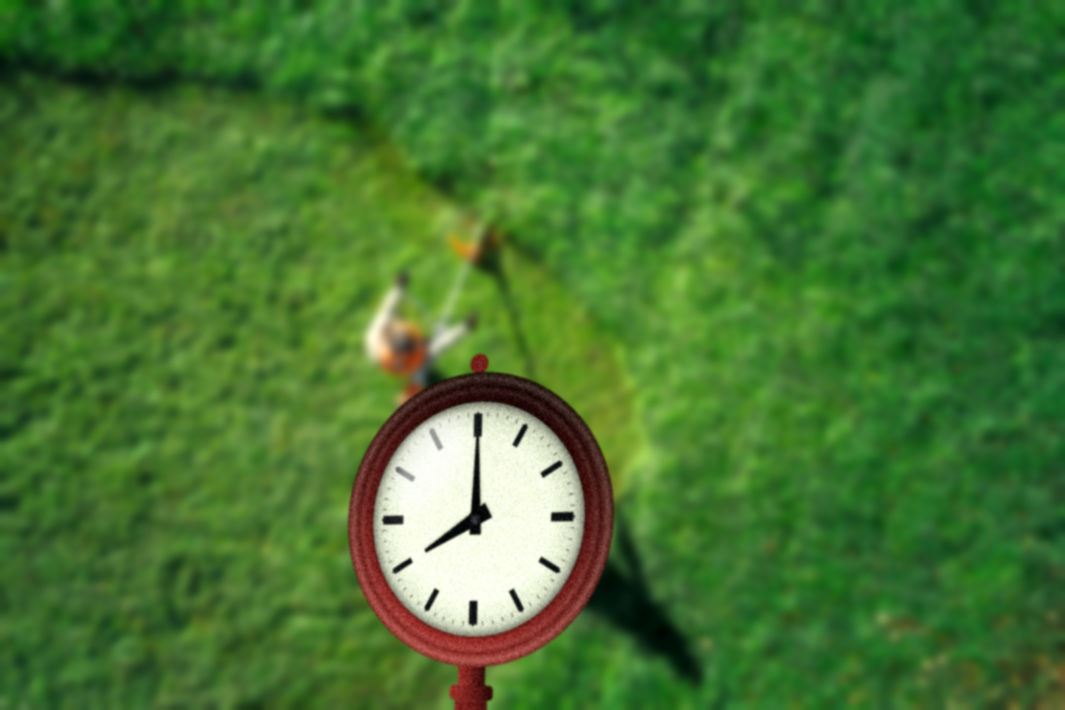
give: {"hour": 8, "minute": 0}
